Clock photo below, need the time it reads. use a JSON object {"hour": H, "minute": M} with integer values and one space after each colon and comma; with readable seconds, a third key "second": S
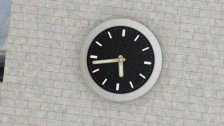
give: {"hour": 5, "minute": 43}
